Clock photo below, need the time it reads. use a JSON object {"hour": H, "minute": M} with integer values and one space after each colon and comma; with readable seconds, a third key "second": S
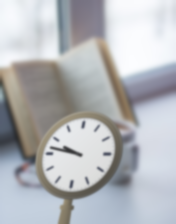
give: {"hour": 9, "minute": 47}
